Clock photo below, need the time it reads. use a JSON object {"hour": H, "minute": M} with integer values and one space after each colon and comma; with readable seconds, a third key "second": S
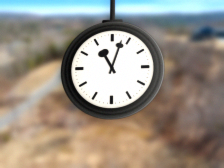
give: {"hour": 11, "minute": 3}
